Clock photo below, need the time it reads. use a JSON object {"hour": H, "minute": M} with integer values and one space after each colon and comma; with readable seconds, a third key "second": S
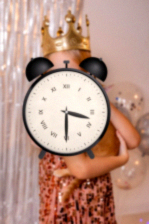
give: {"hour": 3, "minute": 30}
